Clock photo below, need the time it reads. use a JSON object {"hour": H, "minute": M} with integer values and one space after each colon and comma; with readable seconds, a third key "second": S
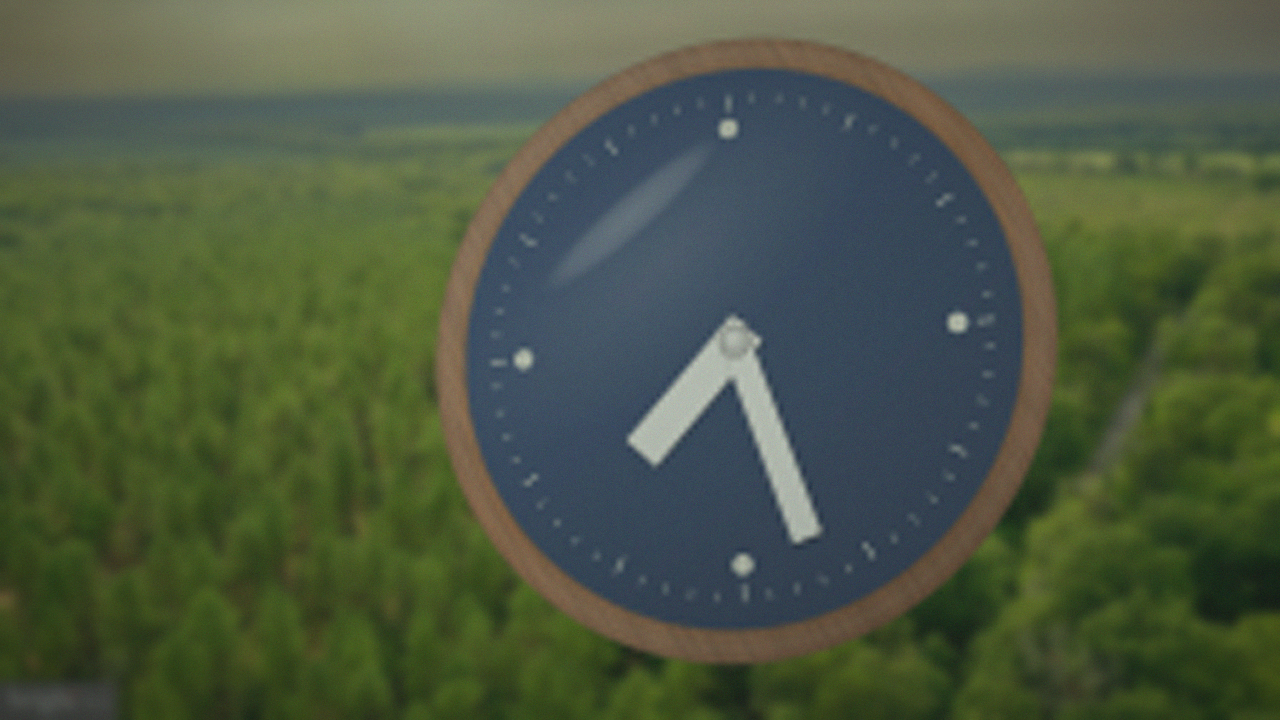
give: {"hour": 7, "minute": 27}
